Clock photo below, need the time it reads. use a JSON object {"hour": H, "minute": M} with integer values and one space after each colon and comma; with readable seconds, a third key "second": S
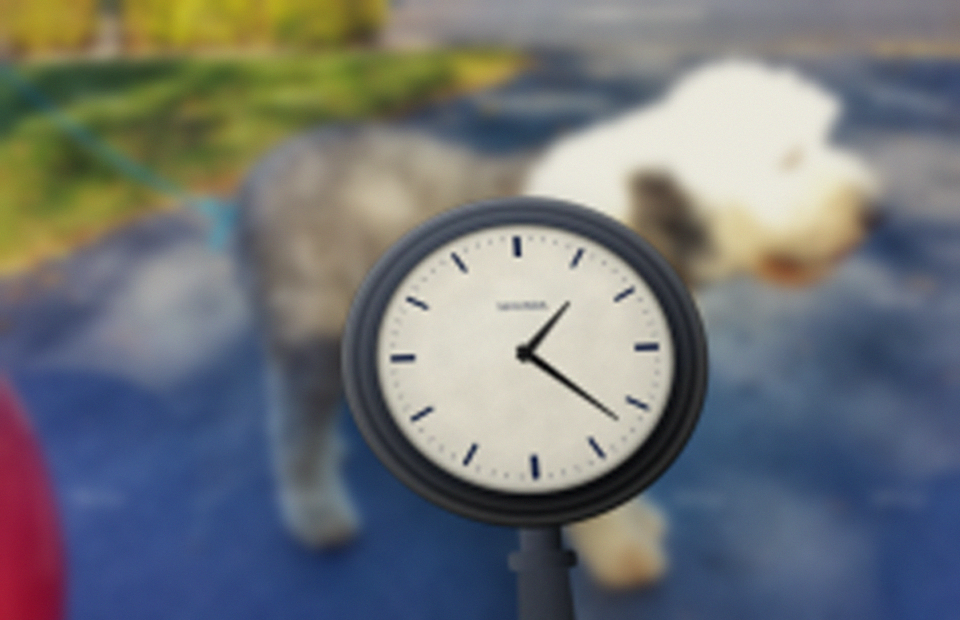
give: {"hour": 1, "minute": 22}
